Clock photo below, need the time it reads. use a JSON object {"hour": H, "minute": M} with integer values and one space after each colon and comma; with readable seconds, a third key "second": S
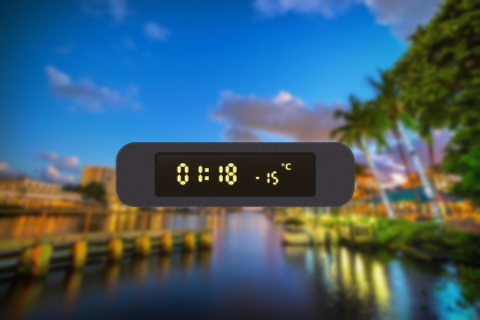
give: {"hour": 1, "minute": 18}
